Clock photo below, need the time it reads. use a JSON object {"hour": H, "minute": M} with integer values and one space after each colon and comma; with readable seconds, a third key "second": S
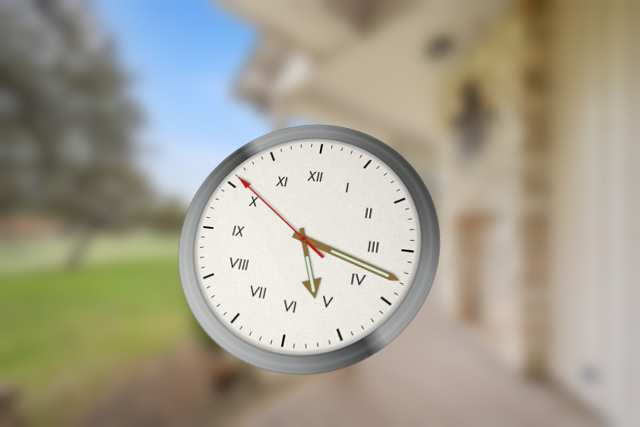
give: {"hour": 5, "minute": 17, "second": 51}
